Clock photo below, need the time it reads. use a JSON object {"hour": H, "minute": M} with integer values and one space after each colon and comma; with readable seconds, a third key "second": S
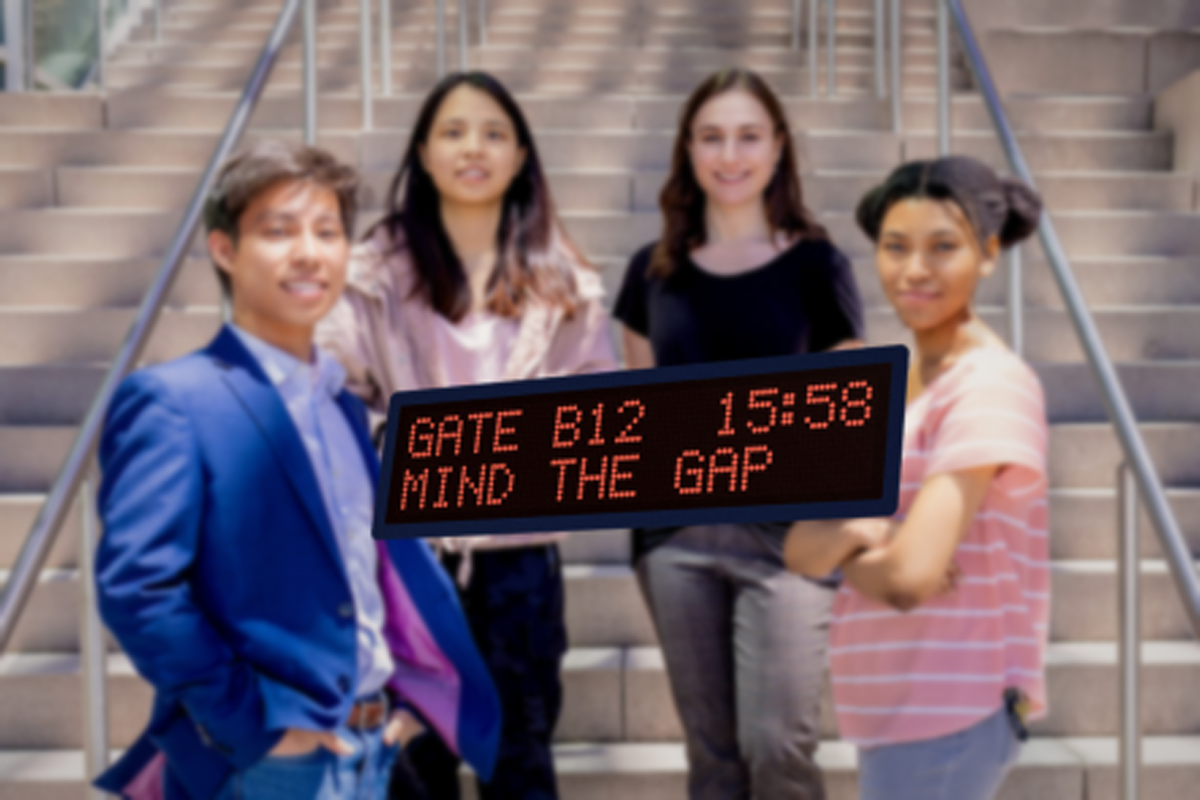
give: {"hour": 15, "minute": 58}
